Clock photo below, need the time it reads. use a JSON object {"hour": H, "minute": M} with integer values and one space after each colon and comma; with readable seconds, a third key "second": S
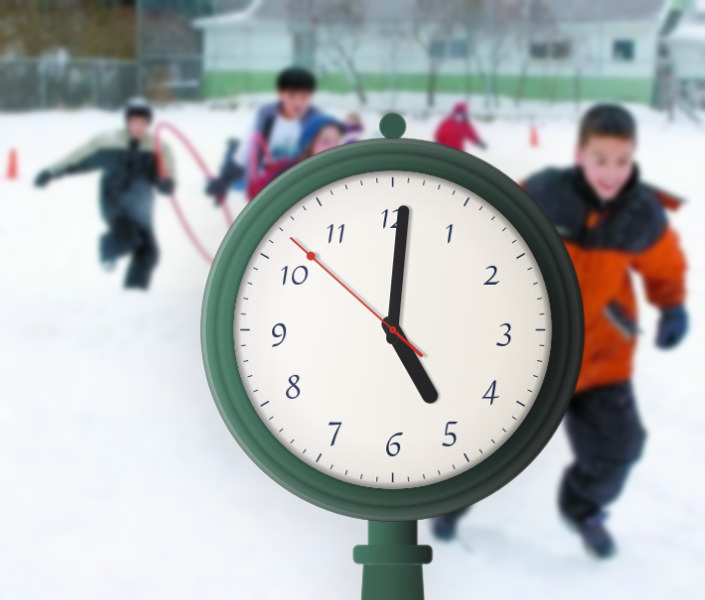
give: {"hour": 5, "minute": 0, "second": 52}
